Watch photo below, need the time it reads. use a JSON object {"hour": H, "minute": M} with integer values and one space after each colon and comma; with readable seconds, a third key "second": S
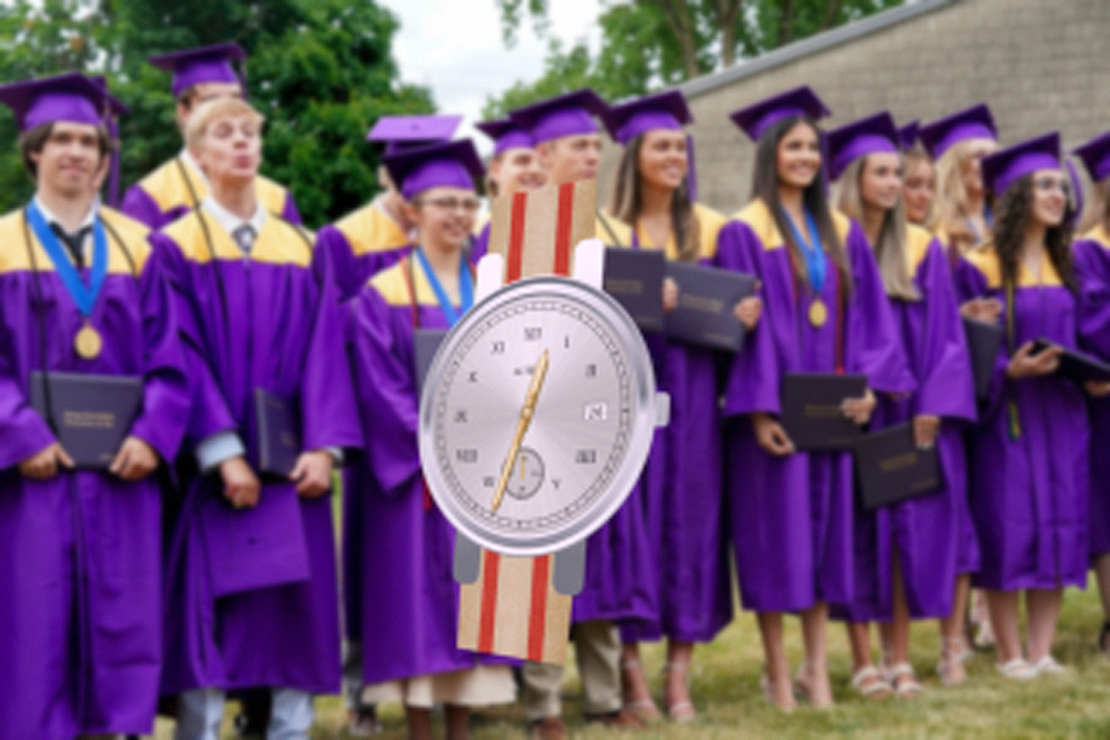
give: {"hour": 12, "minute": 33}
